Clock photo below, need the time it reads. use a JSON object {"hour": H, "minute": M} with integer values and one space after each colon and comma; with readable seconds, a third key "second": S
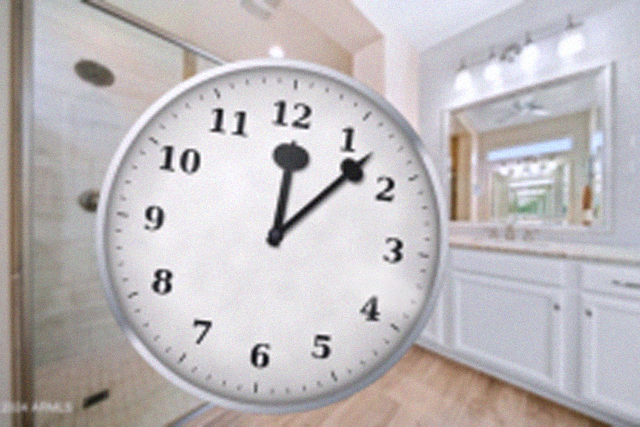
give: {"hour": 12, "minute": 7}
